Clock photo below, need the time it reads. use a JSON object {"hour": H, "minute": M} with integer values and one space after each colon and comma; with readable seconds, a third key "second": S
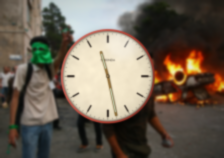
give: {"hour": 11, "minute": 28}
